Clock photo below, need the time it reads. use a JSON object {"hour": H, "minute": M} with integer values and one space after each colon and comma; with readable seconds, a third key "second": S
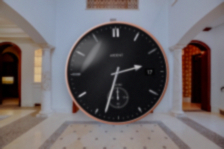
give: {"hour": 2, "minute": 33}
